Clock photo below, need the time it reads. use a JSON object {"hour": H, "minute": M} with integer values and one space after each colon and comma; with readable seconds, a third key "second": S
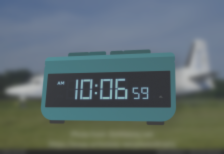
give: {"hour": 10, "minute": 6, "second": 59}
